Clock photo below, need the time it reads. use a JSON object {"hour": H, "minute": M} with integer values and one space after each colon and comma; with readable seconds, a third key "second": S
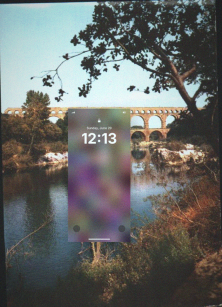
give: {"hour": 12, "minute": 13}
